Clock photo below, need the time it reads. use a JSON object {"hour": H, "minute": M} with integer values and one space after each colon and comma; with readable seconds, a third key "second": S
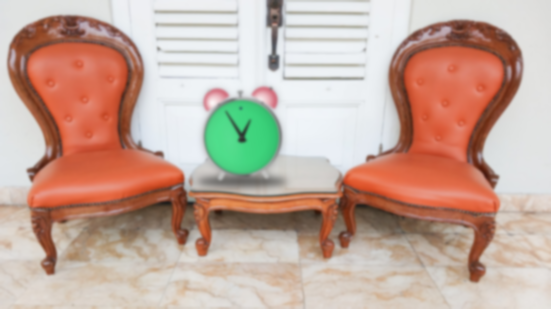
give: {"hour": 12, "minute": 55}
